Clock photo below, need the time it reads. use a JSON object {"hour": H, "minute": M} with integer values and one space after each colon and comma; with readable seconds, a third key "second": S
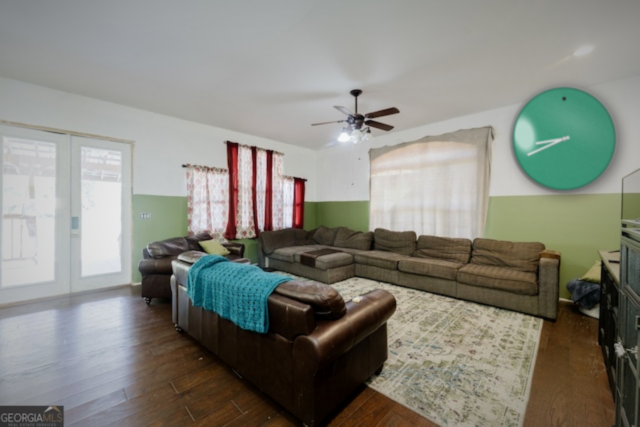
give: {"hour": 8, "minute": 41}
